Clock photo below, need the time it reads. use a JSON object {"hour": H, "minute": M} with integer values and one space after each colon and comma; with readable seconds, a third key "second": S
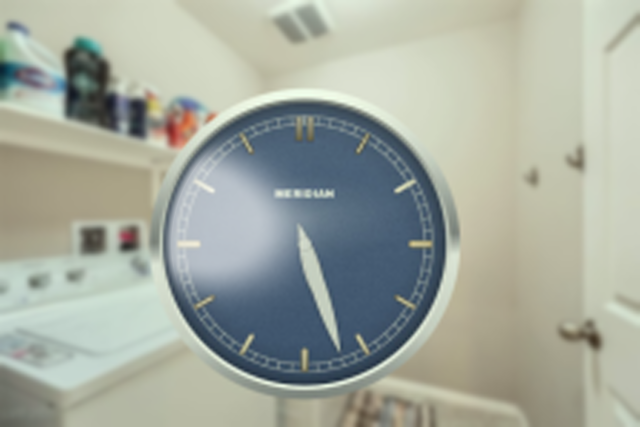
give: {"hour": 5, "minute": 27}
